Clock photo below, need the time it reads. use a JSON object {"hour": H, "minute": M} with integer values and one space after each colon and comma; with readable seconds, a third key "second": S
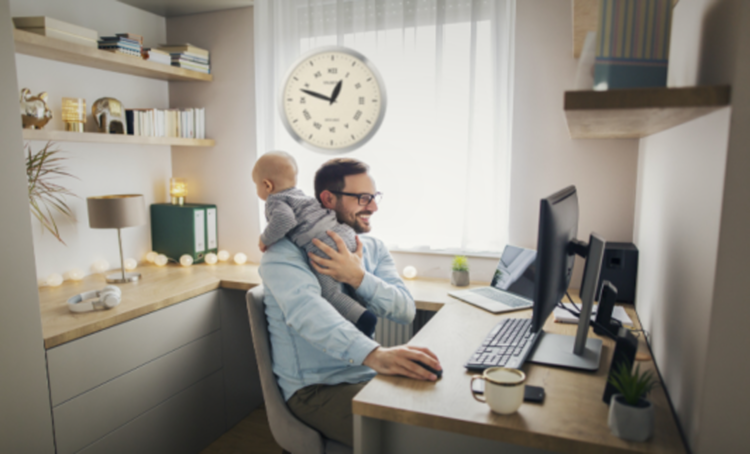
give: {"hour": 12, "minute": 48}
